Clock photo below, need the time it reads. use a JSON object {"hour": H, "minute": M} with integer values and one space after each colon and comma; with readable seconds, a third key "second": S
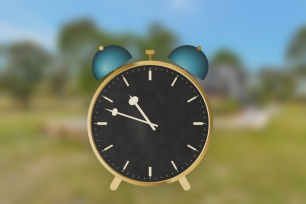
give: {"hour": 10, "minute": 48}
